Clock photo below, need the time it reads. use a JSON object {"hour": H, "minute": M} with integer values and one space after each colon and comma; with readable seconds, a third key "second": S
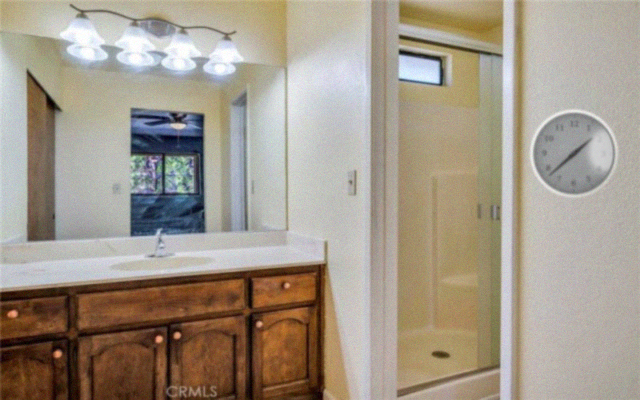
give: {"hour": 1, "minute": 38}
